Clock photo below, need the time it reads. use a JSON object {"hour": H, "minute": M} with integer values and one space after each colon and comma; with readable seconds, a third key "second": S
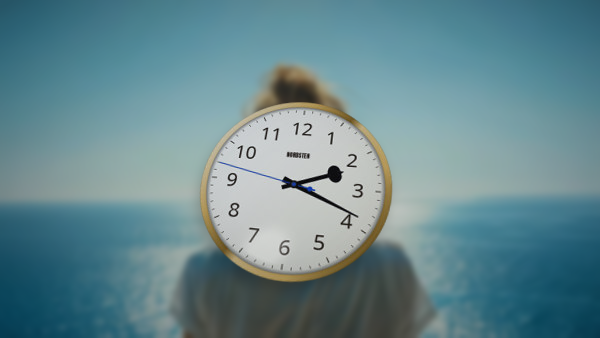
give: {"hour": 2, "minute": 18, "second": 47}
